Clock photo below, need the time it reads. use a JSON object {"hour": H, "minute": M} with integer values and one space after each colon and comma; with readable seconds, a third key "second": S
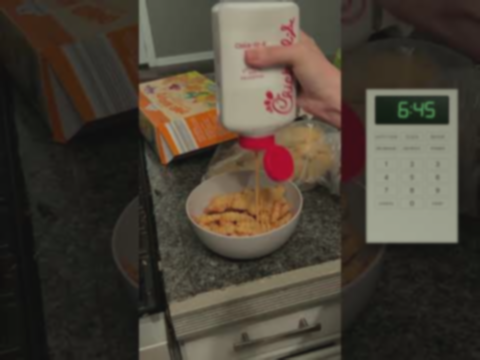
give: {"hour": 6, "minute": 45}
